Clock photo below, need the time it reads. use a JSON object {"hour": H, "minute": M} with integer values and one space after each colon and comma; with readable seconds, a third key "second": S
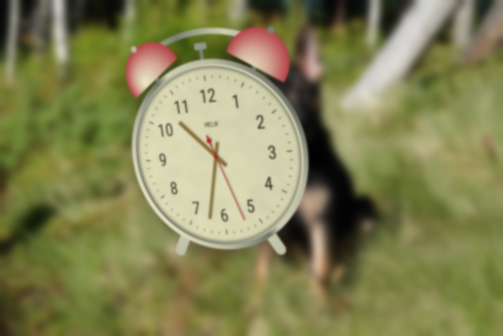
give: {"hour": 10, "minute": 32, "second": 27}
